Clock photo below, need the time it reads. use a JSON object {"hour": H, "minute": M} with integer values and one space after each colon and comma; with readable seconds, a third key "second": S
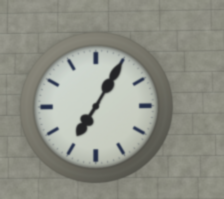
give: {"hour": 7, "minute": 5}
